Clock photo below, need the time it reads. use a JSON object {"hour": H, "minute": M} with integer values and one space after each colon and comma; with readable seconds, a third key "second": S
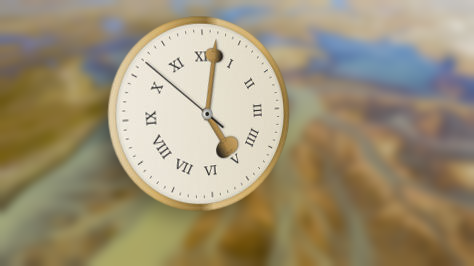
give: {"hour": 5, "minute": 1, "second": 52}
